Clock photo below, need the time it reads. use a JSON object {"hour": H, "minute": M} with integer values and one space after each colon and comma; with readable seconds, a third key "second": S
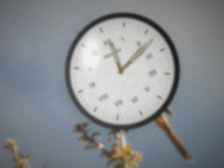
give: {"hour": 12, "minute": 12}
